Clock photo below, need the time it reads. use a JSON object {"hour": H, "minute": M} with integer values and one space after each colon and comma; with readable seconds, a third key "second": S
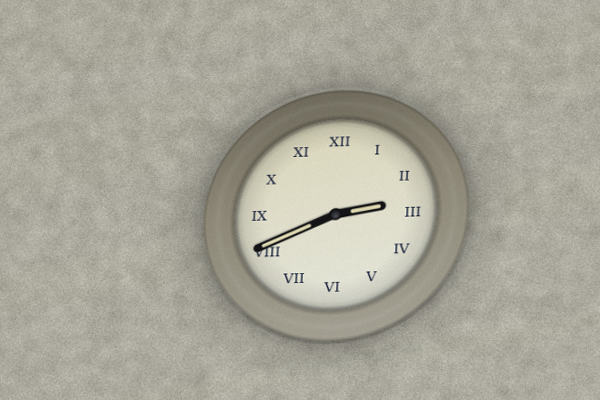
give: {"hour": 2, "minute": 41}
